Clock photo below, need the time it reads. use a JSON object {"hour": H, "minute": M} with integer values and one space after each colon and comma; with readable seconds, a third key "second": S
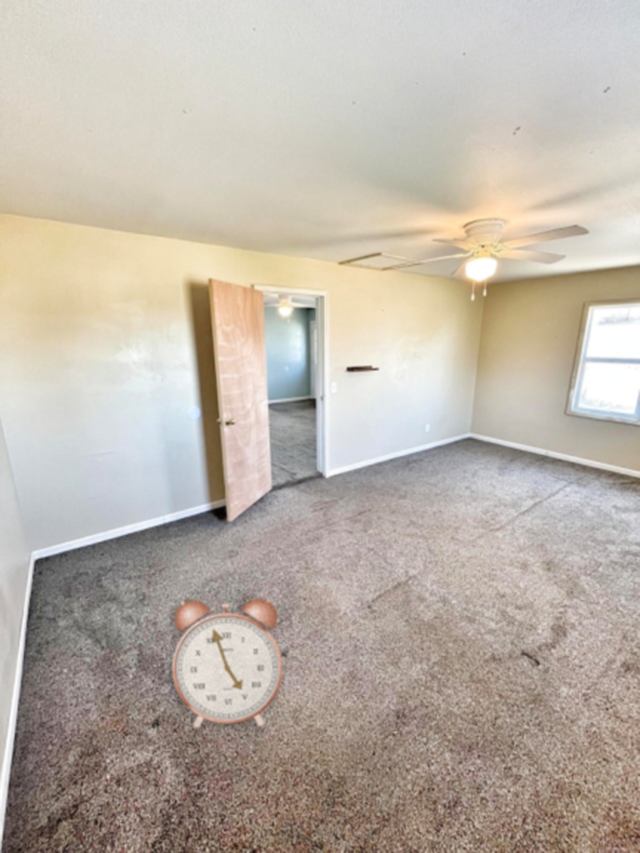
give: {"hour": 4, "minute": 57}
